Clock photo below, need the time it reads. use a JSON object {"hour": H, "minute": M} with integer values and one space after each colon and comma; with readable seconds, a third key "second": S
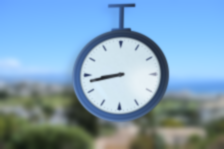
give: {"hour": 8, "minute": 43}
